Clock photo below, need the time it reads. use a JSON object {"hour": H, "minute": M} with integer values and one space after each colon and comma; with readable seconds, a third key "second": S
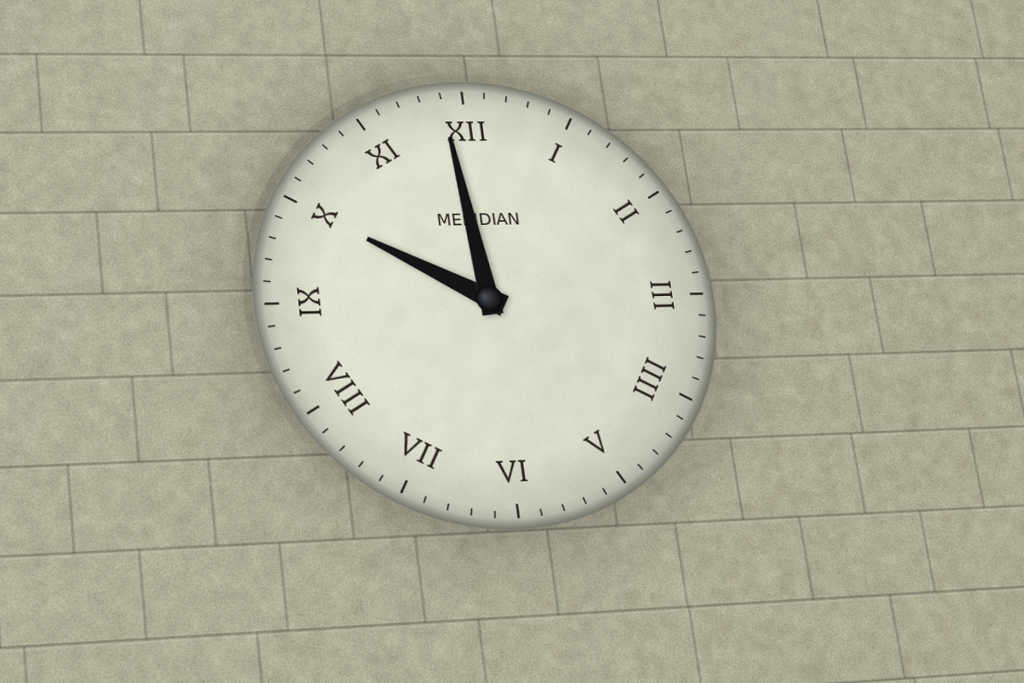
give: {"hour": 9, "minute": 59}
